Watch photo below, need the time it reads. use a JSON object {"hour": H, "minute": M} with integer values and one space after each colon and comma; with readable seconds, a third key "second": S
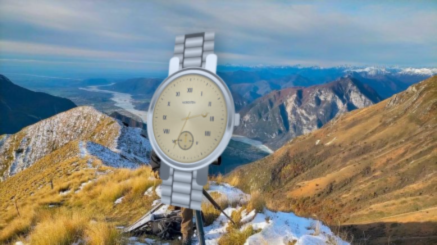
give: {"hour": 2, "minute": 34}
